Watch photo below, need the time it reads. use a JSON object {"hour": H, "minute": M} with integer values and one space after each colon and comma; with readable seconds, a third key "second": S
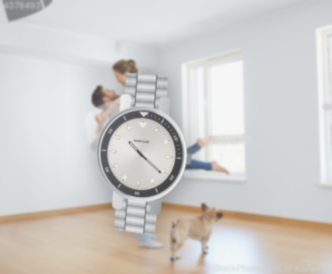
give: {"hour": 10, "minute": 21}
